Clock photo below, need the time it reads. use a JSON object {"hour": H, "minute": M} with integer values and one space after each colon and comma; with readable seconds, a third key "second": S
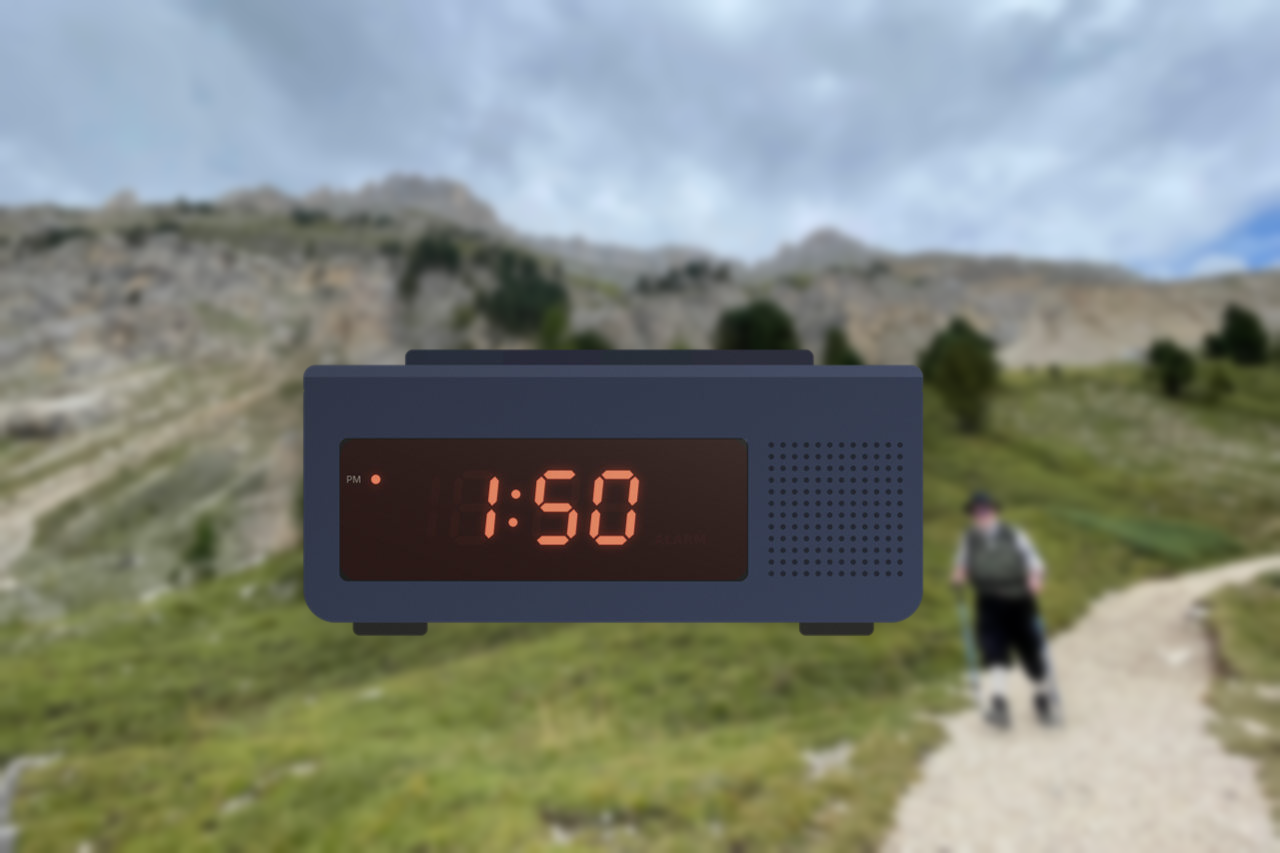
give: {"hour": 1, "minute": 50}
